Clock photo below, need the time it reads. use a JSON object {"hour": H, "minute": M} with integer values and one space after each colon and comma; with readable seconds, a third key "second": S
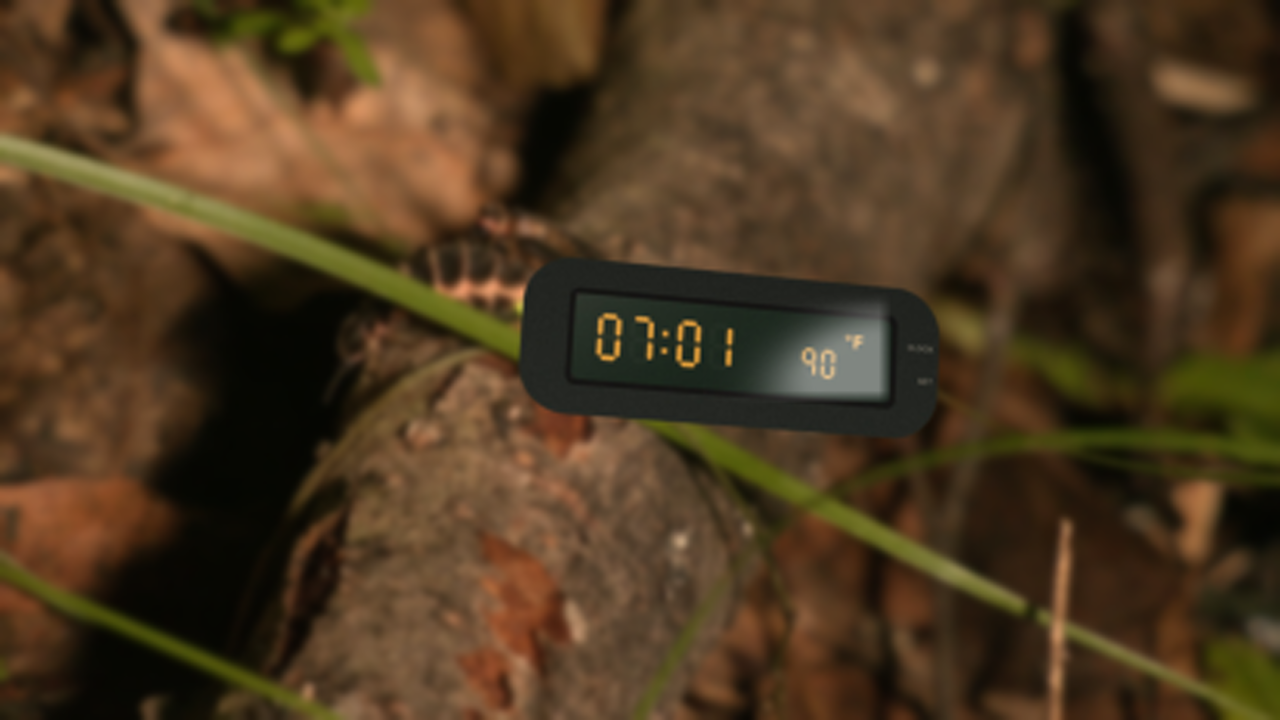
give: {"hour": 7, "minute": 1}
